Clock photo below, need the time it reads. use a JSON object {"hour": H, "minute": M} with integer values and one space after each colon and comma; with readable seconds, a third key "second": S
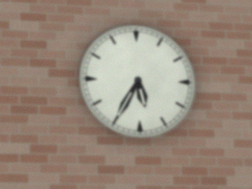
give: {"hour": 5, "minute": 35}
